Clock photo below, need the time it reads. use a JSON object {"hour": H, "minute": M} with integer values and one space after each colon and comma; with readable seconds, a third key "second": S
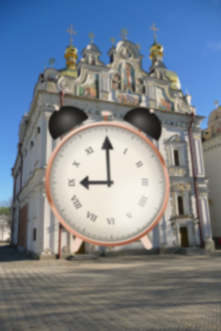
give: {"hour": 9, "minute": 0}
